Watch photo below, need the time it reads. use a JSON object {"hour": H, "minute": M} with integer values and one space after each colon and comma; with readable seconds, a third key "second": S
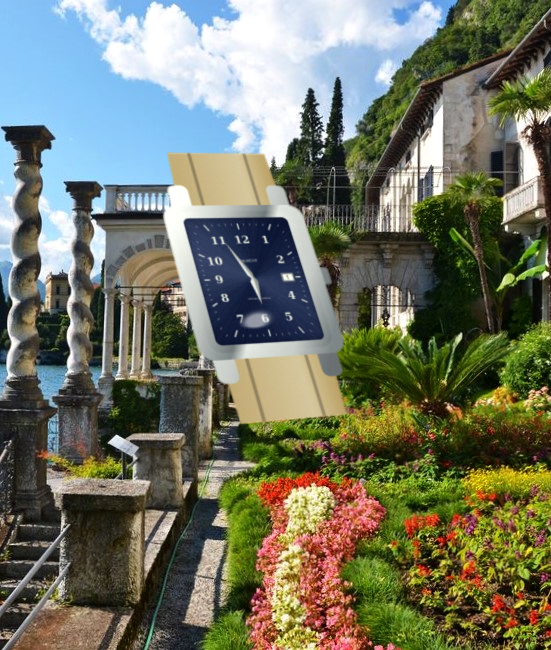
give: {"hour": 5, "minute": 56}
